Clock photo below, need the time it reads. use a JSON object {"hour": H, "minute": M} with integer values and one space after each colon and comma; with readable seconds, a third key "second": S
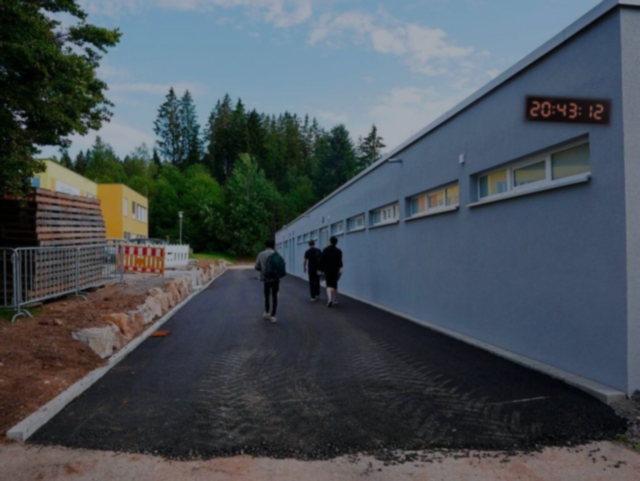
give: {"hour": 20, "minute": 43, "second": 12}
